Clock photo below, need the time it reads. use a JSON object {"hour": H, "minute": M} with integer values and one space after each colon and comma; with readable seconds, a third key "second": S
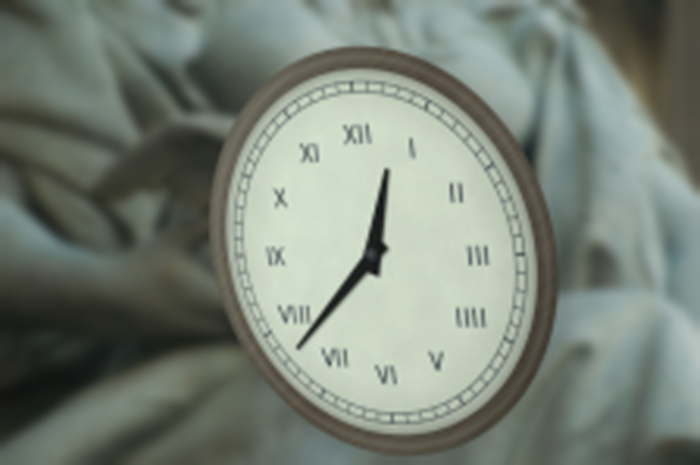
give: {"hour": 12, "minute": 38}
